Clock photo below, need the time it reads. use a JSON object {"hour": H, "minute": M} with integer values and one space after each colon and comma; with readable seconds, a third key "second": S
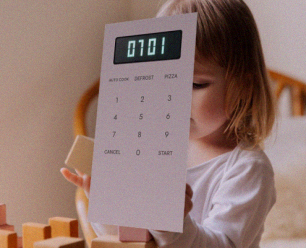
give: {"hour": 7, "minute": 1}
